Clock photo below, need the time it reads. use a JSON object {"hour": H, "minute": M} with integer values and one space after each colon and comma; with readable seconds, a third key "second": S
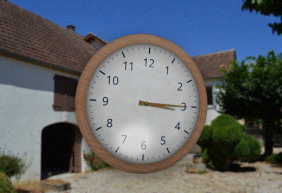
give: {"hour": 3, "minute": 15}
